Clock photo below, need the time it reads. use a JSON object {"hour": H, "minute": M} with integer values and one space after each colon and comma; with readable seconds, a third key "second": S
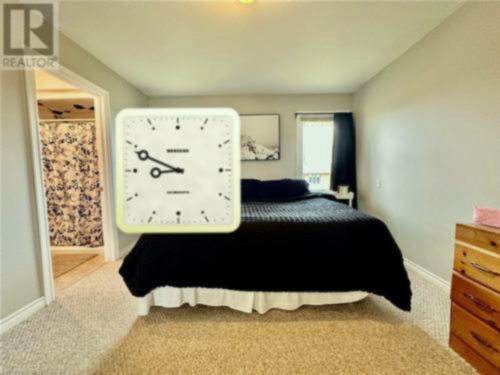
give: {"hour": 8, "minute": 49}
